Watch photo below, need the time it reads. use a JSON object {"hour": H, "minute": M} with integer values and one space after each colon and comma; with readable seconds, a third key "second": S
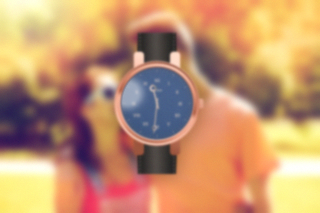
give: {"hour": 11, "minute": 31}
